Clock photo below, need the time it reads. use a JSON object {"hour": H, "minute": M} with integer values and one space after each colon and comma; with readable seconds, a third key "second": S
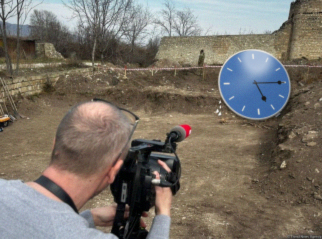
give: {"hour": 5, "minute": 15}
